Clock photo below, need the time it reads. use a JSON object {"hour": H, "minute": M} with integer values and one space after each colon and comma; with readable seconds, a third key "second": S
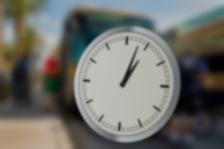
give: {"hour": 1, "minute": 3}
